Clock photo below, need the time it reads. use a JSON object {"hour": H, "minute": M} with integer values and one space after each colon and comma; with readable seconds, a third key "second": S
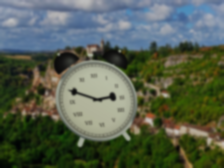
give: {"hour": 2, "minute": 49}
